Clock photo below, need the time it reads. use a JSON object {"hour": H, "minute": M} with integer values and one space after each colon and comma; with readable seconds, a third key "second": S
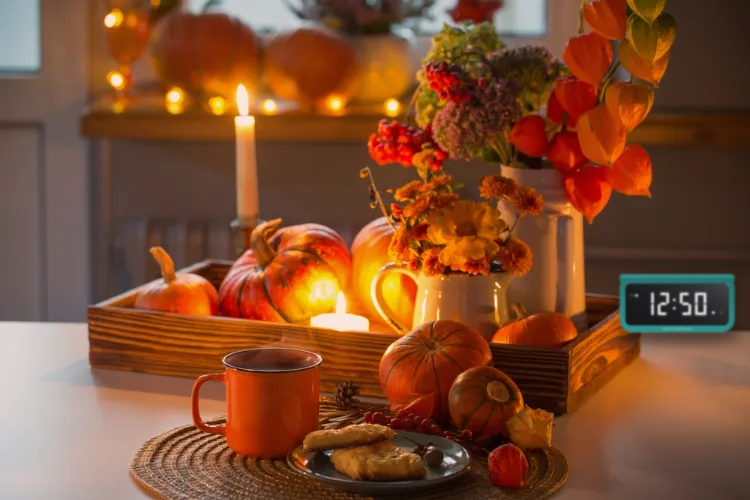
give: {"hour": 12, "minute": 50}
